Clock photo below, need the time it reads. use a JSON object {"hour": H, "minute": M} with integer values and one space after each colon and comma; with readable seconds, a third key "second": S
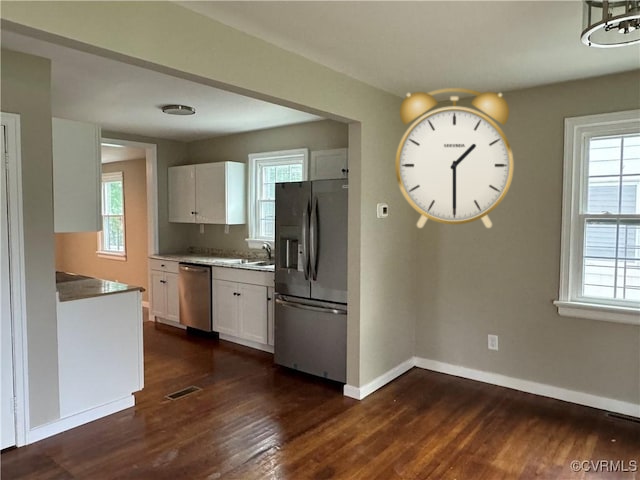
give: {"hour": 1, "minute": 30}
